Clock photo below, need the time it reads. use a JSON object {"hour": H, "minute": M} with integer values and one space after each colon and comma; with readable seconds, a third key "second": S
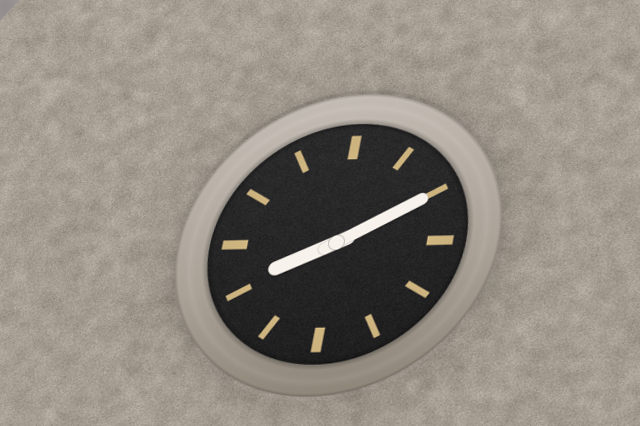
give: {"hour": 8, "minute": 10}
